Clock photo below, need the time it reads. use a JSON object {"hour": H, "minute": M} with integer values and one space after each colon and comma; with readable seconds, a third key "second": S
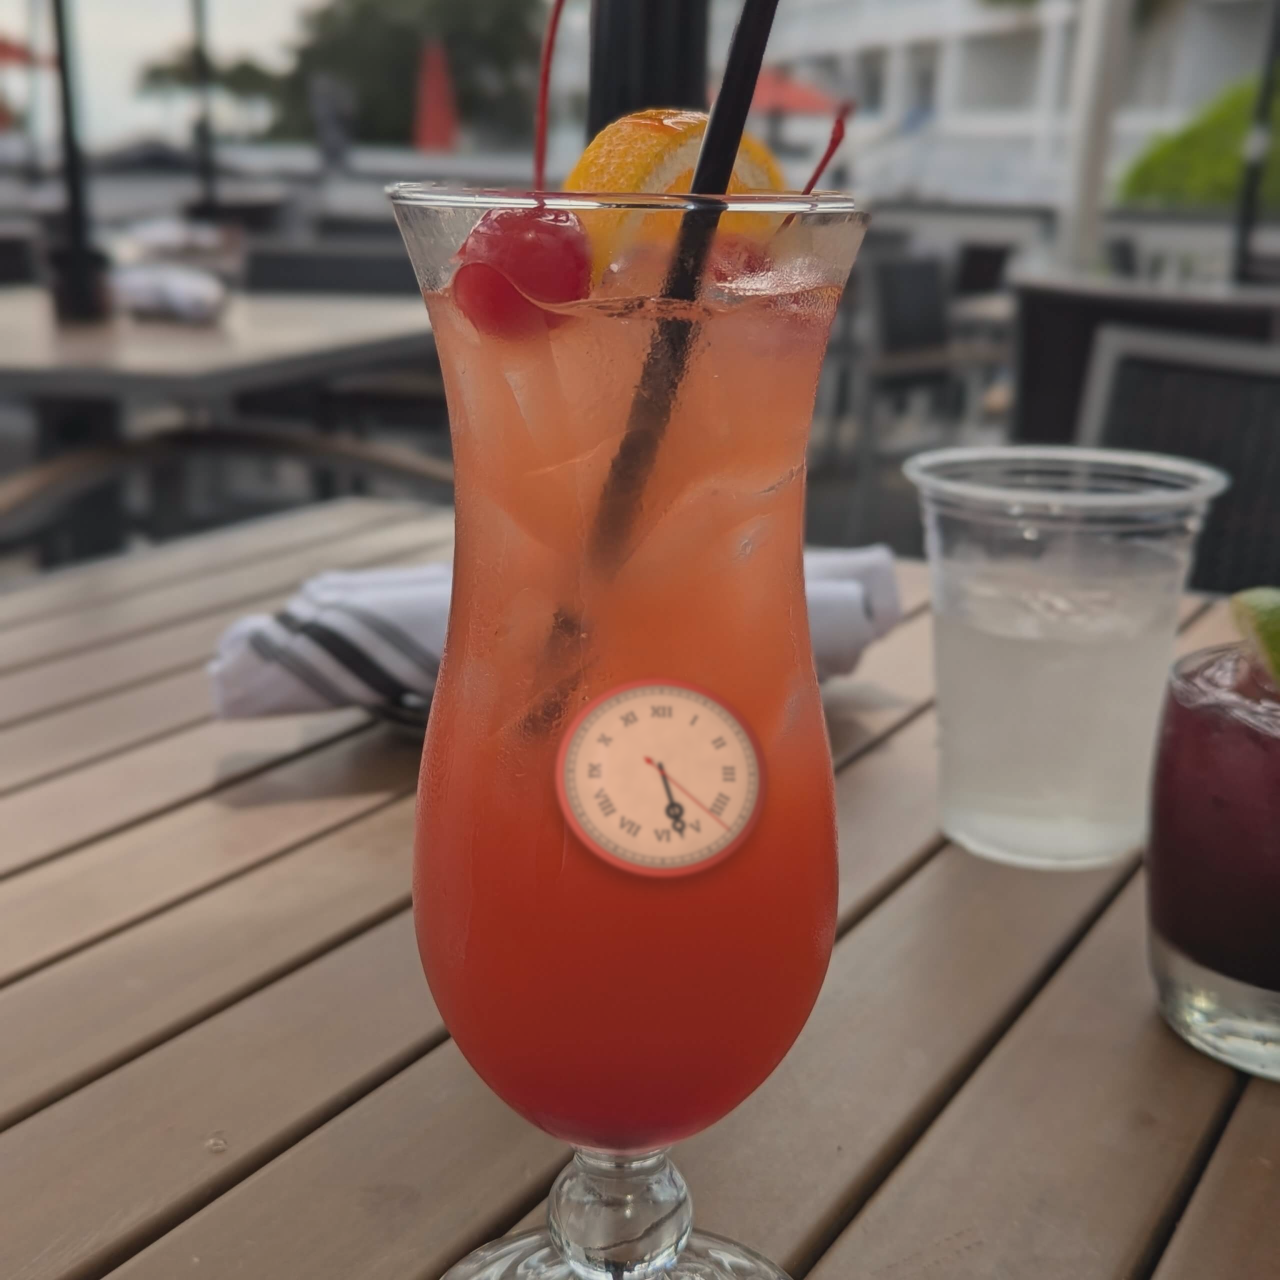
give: {"hour": 5, "minute": 27, "second": 22}
